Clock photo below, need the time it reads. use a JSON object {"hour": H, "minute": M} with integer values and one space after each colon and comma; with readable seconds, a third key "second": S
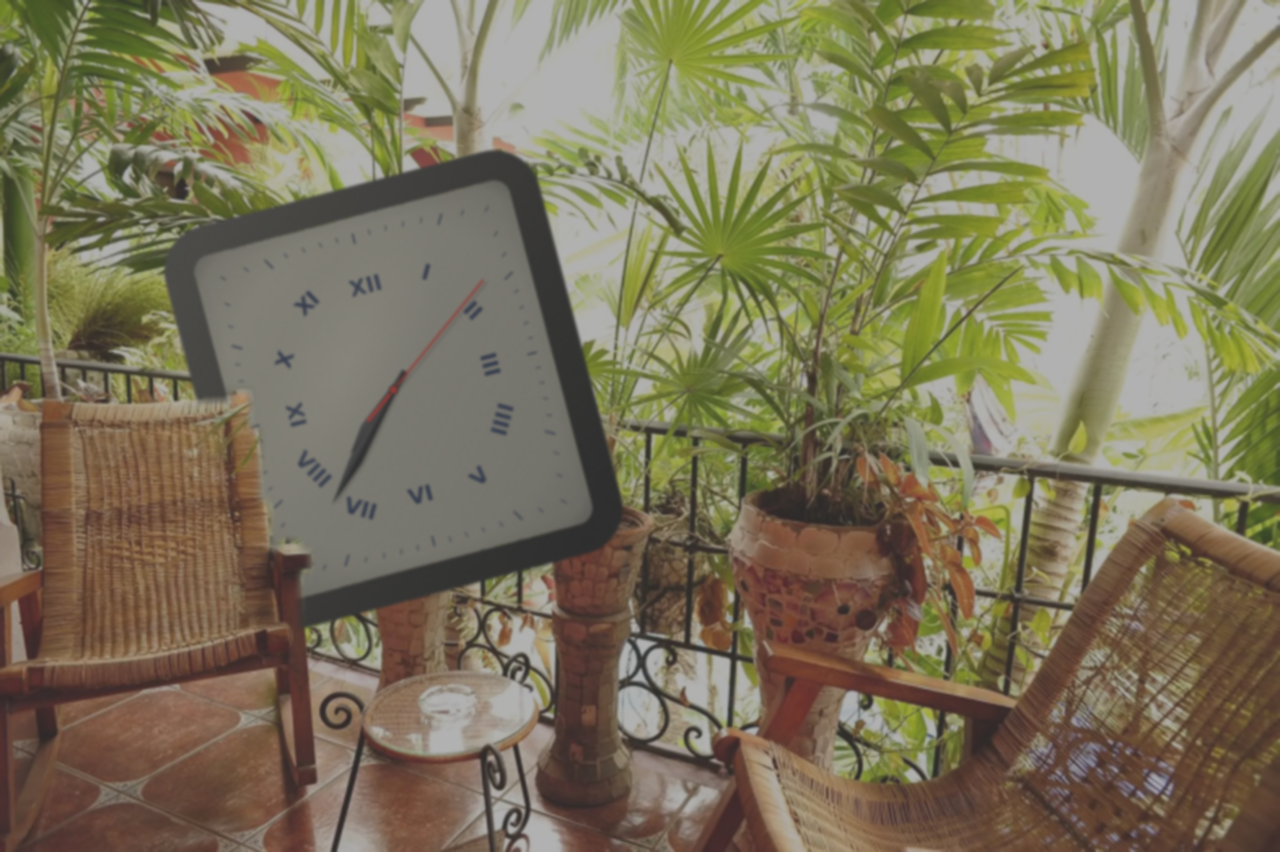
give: {"hour": 7, "minute": 37, "second": 9}
